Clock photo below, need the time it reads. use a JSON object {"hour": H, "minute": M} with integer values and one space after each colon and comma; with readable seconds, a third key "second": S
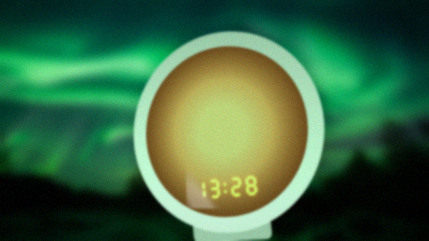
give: {"hour": 13, "minute": 28}
